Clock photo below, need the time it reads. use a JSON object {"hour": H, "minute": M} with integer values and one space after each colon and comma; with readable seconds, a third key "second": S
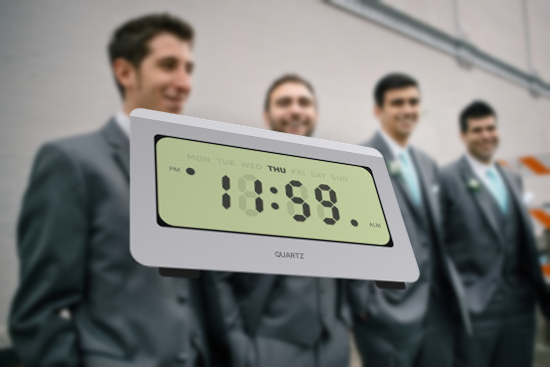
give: {"hour": 11, "minute": 59}
